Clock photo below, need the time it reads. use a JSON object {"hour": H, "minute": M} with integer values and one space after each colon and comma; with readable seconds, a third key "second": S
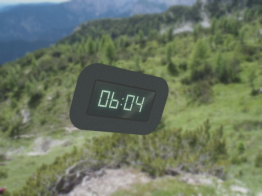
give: {"hour": 6, "minute": 4}
